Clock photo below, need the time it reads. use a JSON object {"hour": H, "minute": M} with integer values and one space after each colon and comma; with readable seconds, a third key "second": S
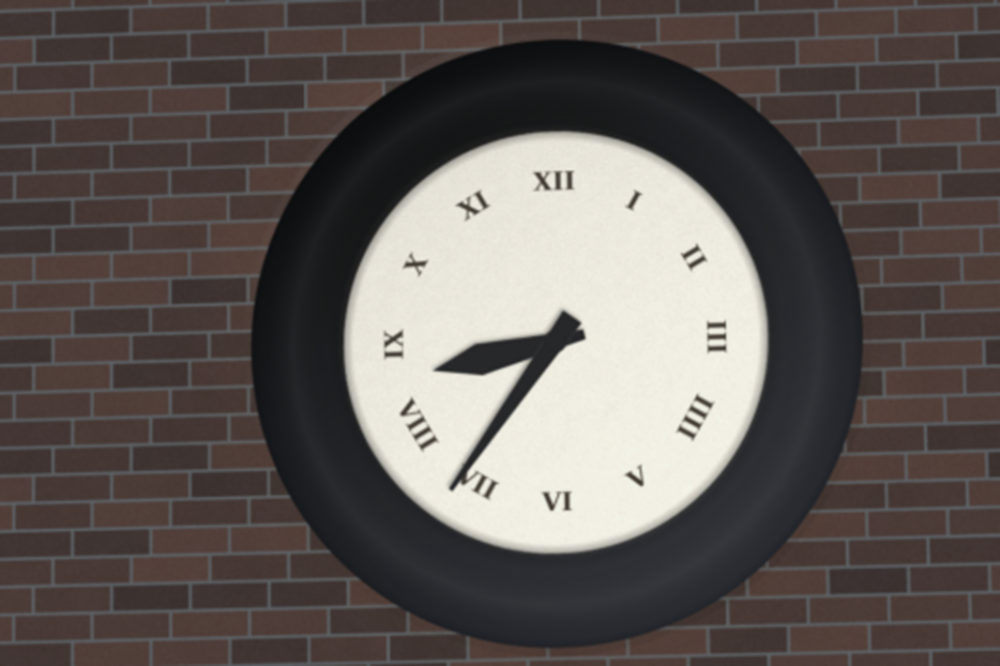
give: {"hour": 8, "minute": 36}
